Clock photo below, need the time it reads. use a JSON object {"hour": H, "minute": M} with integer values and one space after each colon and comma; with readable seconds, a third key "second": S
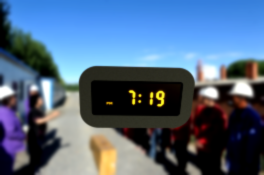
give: {"hour": 7, "minute": 19}
